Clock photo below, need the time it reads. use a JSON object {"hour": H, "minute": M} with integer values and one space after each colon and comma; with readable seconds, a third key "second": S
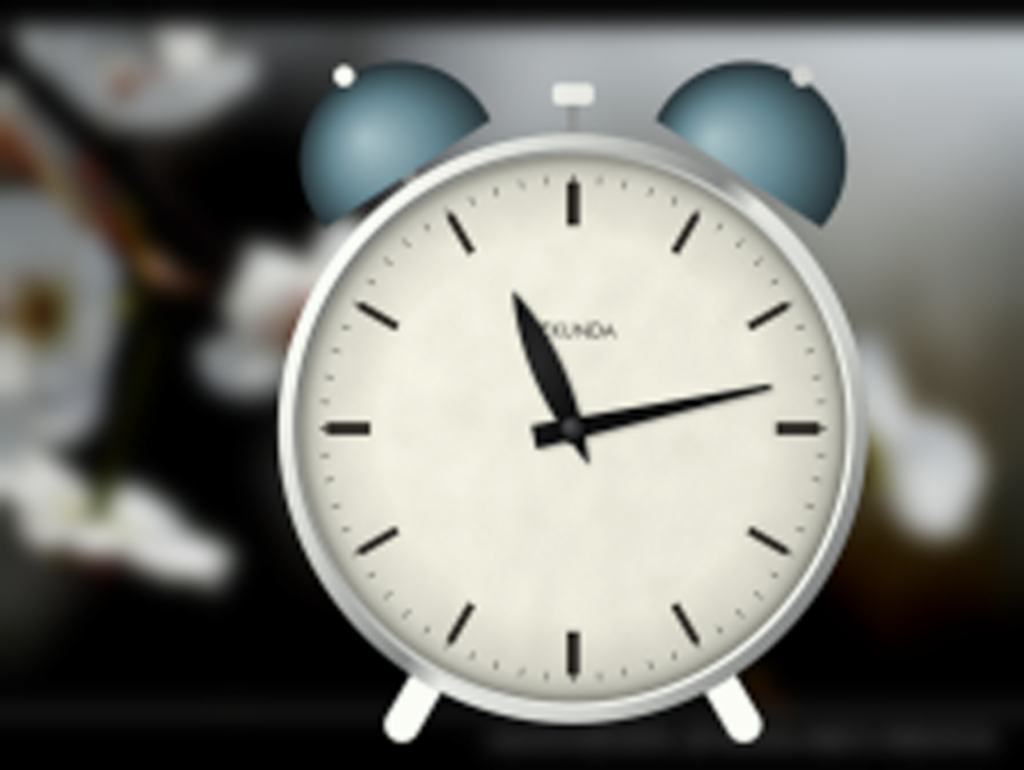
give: {"hour": 11, "minute": 13}
